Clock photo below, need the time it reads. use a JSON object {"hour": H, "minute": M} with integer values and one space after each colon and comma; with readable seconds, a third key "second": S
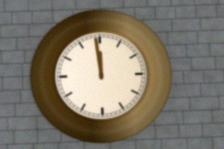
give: {"hour": 11, "minute": 59}
